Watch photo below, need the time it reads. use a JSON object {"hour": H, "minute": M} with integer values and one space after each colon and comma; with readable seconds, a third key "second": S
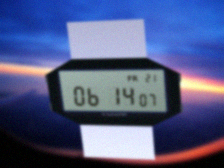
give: {"hour": 6, "minute": 14, "second": 7}
